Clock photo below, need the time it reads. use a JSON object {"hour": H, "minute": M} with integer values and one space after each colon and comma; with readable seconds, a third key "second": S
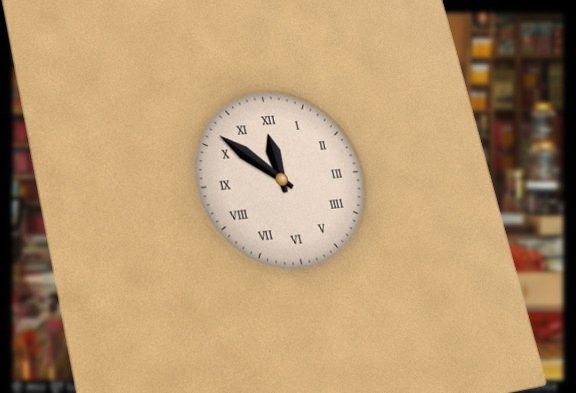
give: {"hour": 11, "minute": 52}
